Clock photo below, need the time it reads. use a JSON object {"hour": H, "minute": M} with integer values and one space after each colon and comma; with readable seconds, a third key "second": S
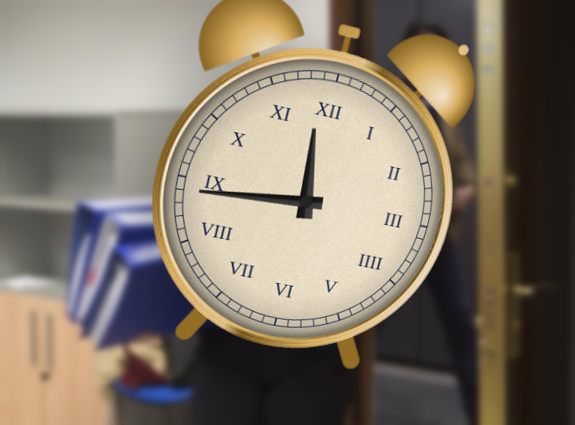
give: {"hour": 11, "minute": 44}
